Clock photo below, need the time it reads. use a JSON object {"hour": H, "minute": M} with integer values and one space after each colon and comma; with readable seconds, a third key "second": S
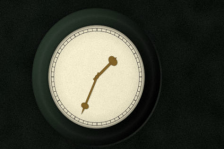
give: {"hour": 1, "minute": 34}
